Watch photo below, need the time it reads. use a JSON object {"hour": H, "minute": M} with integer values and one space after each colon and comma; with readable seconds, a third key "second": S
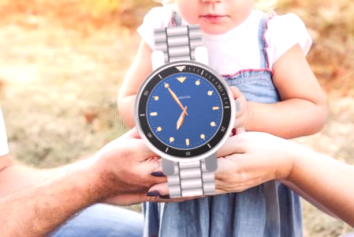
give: {"hour": 6, "minute": 55}
